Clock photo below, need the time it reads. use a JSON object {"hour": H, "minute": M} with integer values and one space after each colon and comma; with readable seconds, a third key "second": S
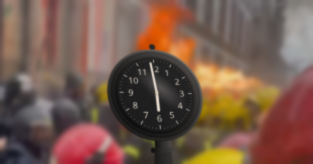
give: {"hour": 5, "minute": 59}
